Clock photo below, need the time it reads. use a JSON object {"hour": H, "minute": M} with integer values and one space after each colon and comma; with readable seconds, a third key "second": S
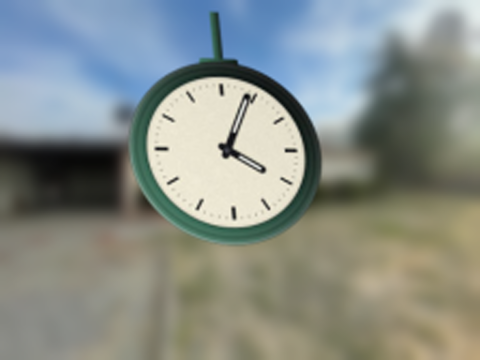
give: {"hour": 4, "minute": 4}
